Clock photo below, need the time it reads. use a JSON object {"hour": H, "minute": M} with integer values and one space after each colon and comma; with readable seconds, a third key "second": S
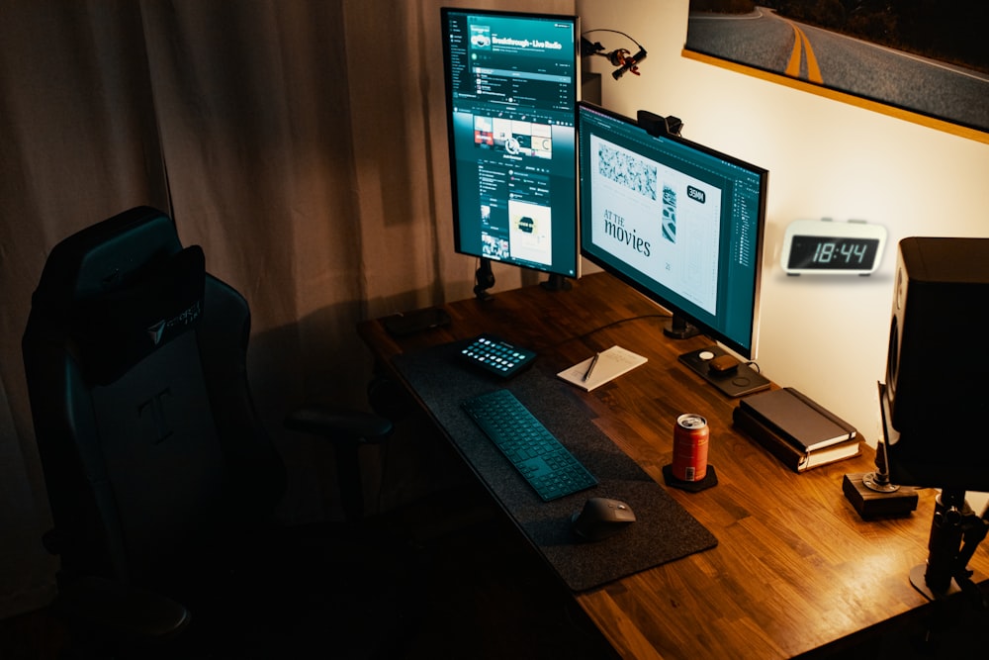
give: {"hour": 18, "minute": 44}
